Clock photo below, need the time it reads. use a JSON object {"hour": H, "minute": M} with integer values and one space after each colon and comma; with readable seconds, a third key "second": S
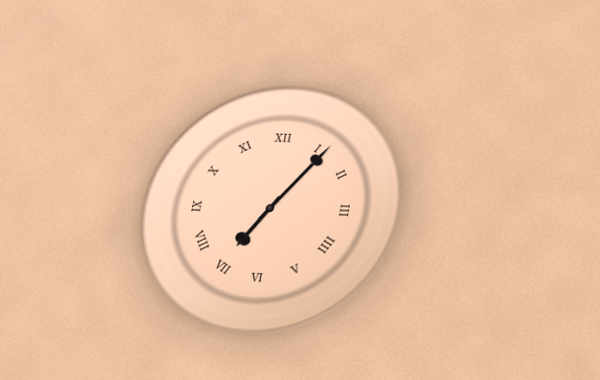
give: {"hour": 7, "minute": 6}
